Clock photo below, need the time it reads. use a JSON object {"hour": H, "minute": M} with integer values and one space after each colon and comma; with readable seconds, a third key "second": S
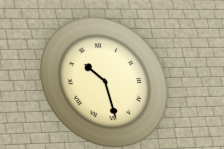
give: {"hour": 10, "minute": 29}
